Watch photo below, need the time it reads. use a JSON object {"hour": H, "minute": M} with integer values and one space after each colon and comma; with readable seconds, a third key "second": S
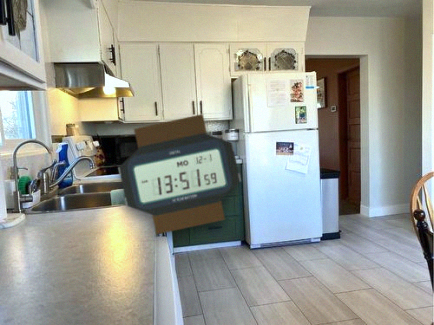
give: {"hour": 13, "minute": 51, "second": 59}
